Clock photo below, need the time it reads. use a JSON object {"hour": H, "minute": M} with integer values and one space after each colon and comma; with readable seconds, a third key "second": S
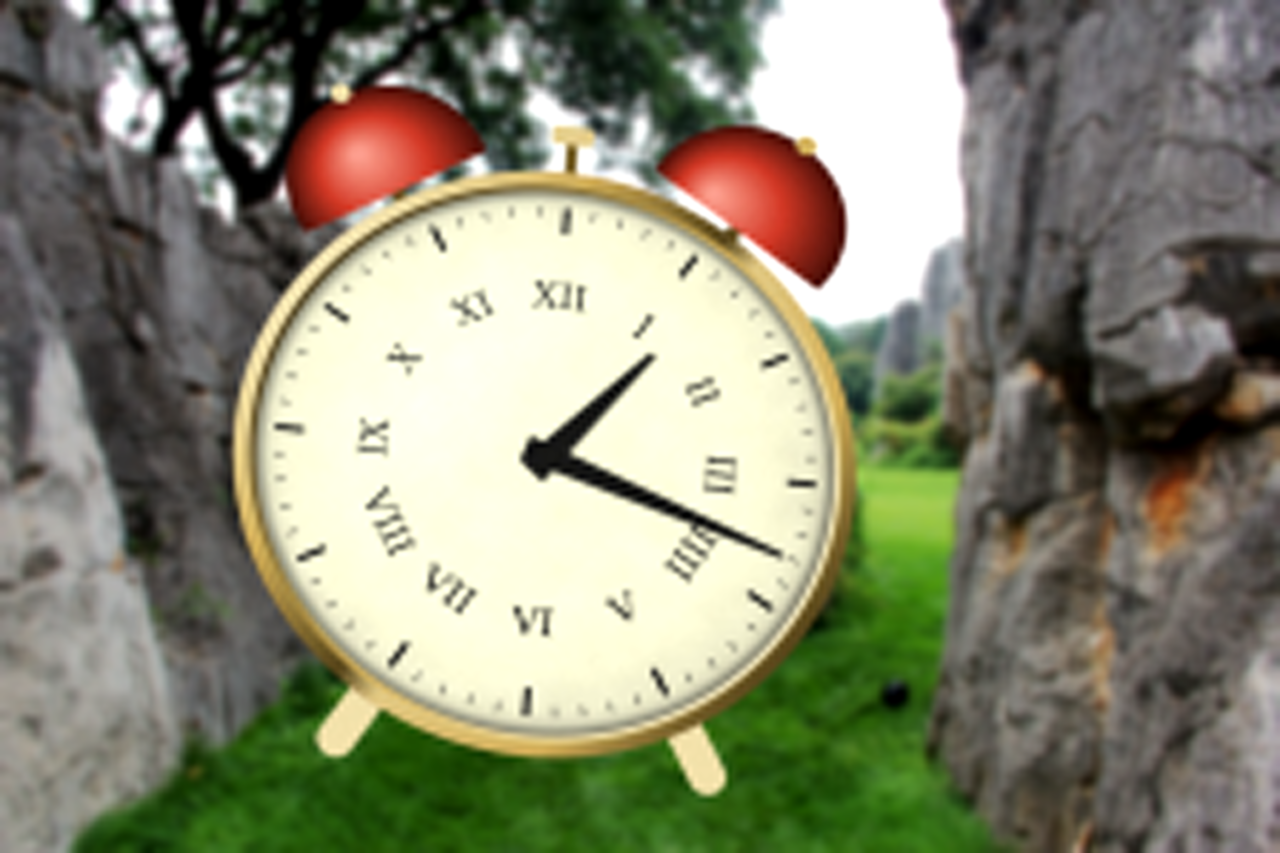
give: {"hour": 1, "minute": 18}
